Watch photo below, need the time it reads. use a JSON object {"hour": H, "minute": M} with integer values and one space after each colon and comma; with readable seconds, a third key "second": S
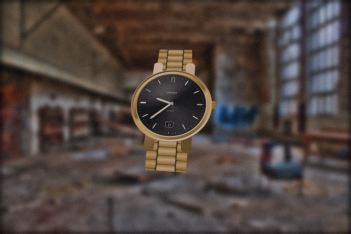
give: {"hour": 9, "minute": 38}
